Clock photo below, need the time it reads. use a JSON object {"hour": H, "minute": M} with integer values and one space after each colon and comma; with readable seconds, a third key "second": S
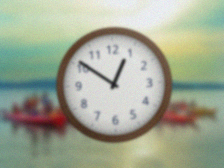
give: {"hour": 12, "minute": 51}
